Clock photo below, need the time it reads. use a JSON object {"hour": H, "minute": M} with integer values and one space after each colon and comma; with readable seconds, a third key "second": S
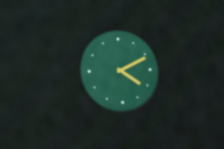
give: {"hour": 4, "minute": 11}
